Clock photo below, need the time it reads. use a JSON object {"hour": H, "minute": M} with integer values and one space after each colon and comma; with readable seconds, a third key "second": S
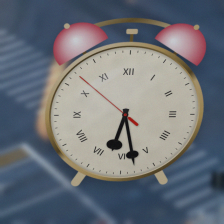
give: {"hour": 6, "minute": 27, "second": 52}
